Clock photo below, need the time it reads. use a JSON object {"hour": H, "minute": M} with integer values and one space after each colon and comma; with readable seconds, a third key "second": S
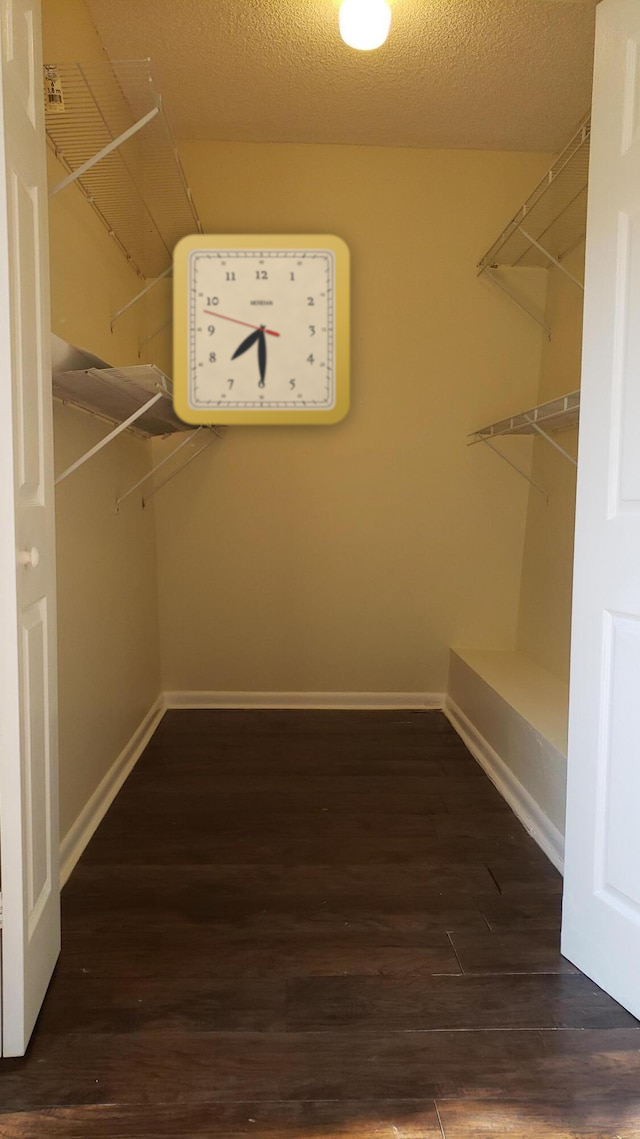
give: {"hour": 7, "minute": 29, "second": 48}
